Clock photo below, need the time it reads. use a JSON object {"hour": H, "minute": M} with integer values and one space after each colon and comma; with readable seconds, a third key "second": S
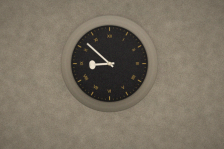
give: {"hour": 8, "minute": 52}
